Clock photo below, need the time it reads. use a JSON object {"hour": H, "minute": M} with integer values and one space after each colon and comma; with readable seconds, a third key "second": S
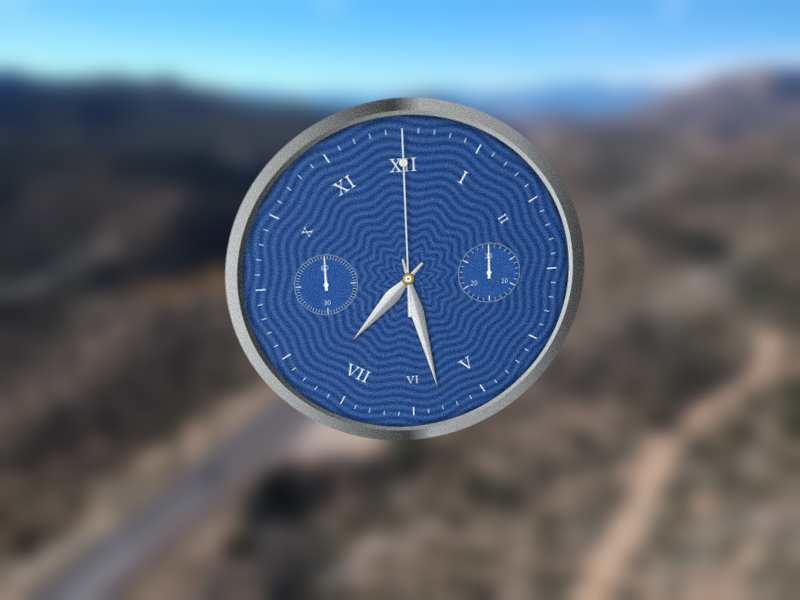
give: {"hour": 7, "minute": 28}
